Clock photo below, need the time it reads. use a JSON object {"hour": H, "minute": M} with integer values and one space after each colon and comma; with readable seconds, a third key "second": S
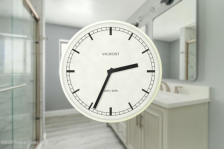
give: {"hour": 2, "minute": 34}
